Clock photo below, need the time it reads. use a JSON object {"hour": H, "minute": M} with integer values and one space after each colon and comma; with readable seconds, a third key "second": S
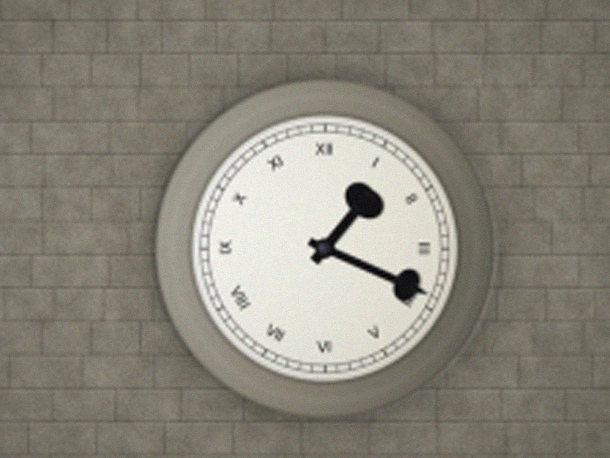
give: {"hour": 1, "minute": 19}
